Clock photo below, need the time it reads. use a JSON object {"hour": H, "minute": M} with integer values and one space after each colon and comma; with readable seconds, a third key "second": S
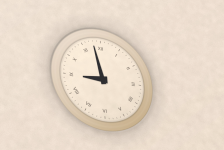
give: {"hour": 8, "minute": 58}
